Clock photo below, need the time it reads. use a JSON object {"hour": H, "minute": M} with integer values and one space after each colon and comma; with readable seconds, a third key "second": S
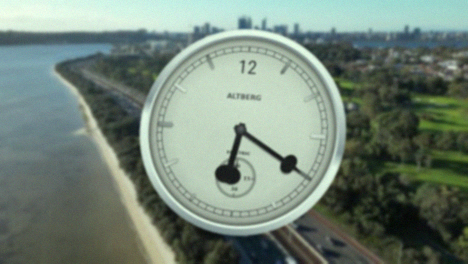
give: {"hour": 6, "minute": 20}
